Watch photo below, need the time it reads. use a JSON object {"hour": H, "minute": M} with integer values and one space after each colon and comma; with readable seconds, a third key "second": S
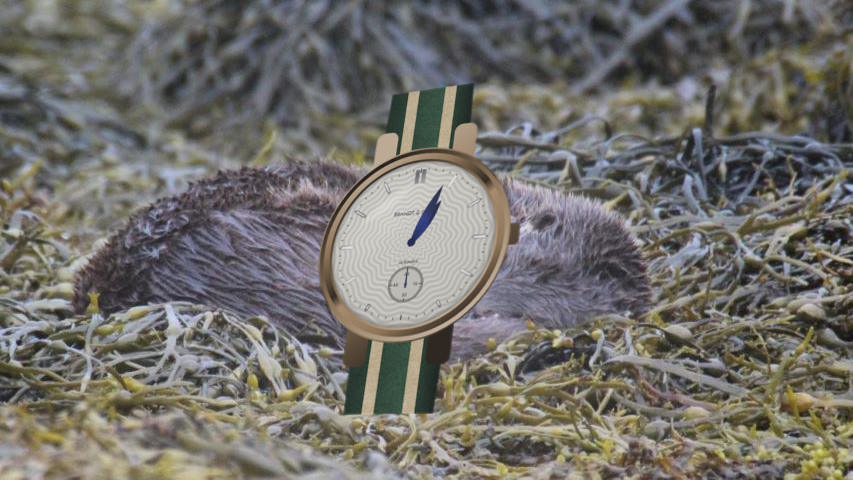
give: {"hour": 1, "minute": 4}
